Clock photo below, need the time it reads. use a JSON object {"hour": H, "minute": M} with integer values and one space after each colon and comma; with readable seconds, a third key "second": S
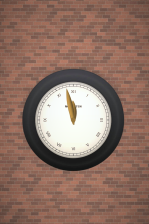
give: {"hour": 11, "minute": 58}
